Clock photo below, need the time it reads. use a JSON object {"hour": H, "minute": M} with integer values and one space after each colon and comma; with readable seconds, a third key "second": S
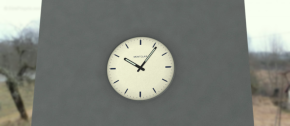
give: {"hour": 10, "minute": 6}
